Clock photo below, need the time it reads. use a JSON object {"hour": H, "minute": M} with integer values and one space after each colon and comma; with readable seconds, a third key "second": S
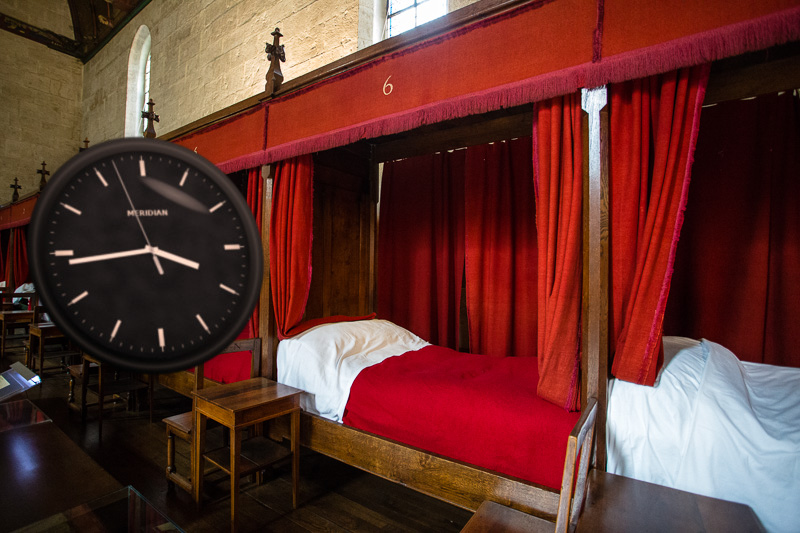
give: {"hour": 3, "minute": 43, "second": 57}
